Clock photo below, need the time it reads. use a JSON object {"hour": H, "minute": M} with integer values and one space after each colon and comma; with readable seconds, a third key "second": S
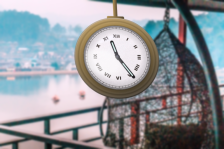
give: {"hour": 11, "minute": 24}
